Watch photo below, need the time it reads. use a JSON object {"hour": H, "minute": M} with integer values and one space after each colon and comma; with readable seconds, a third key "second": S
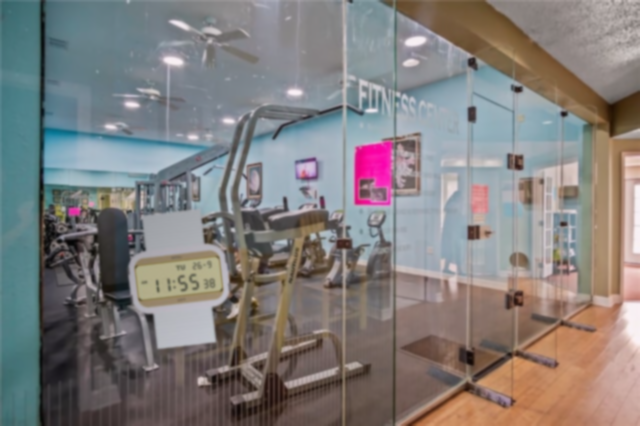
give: {"hour": 11, "minute": 55}
